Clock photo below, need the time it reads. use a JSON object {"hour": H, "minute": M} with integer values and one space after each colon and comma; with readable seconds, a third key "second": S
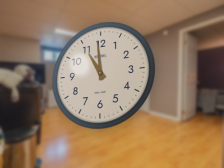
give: {"hour": 10, "minute": 59}
